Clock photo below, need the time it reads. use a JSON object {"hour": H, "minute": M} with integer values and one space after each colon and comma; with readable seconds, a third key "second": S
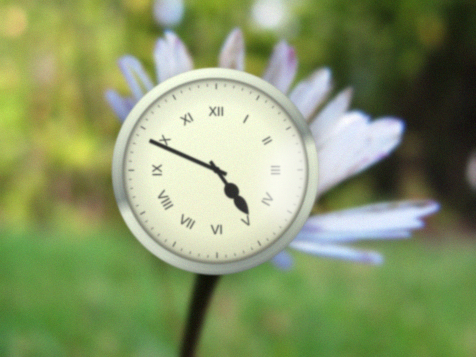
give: {"hour": 4, "minute": 49}
